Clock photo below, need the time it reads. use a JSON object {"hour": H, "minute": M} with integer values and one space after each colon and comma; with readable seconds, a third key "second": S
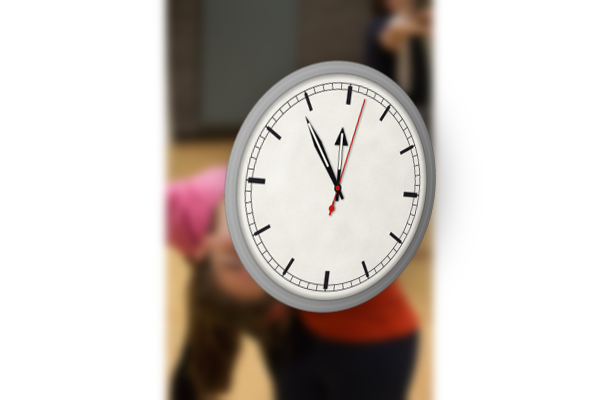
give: {"hour": 11, "minute": 54, "second": 2}
